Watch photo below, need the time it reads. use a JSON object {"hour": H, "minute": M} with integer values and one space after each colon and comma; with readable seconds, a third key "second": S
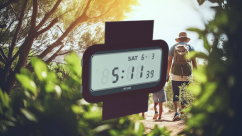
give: {"hour": 5, "minute": 11, "second": 39}
